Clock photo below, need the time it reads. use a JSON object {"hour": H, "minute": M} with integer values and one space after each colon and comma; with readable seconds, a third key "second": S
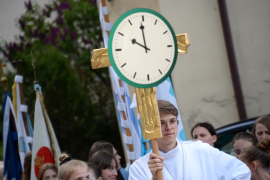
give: {"hour": 9, "minute": 59}
